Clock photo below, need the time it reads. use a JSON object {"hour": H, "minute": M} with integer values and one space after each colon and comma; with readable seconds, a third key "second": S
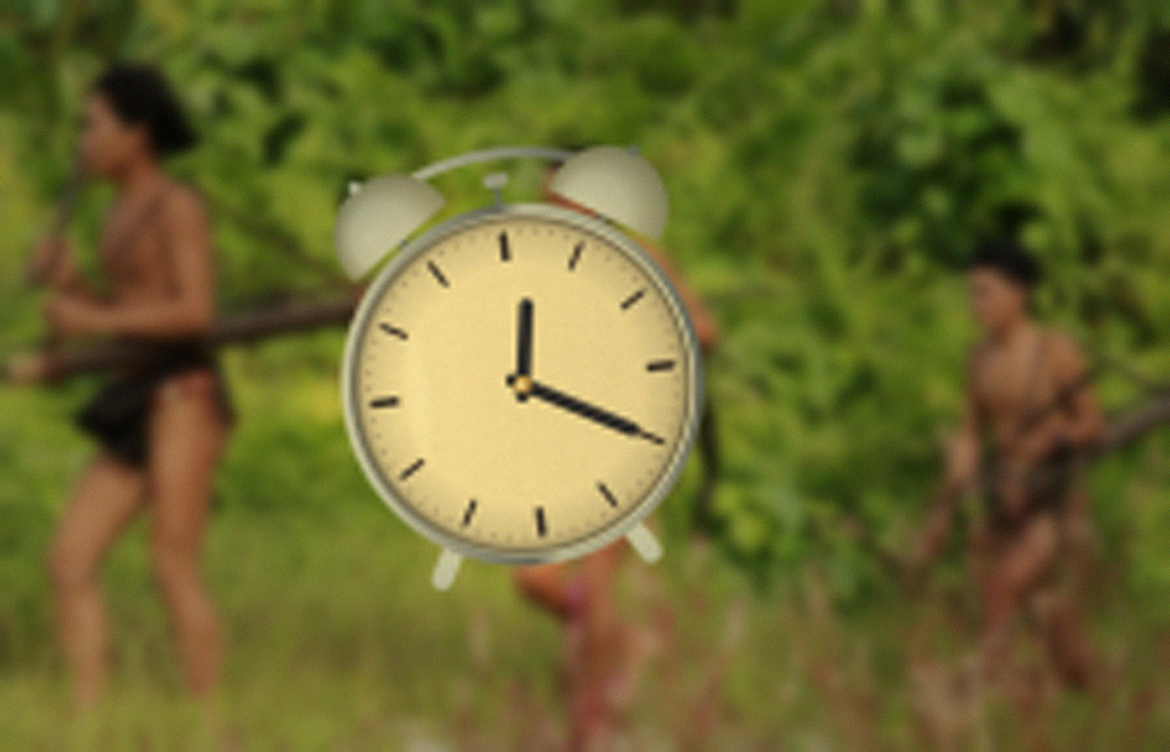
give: {"hour": 12, "minute": 20}
